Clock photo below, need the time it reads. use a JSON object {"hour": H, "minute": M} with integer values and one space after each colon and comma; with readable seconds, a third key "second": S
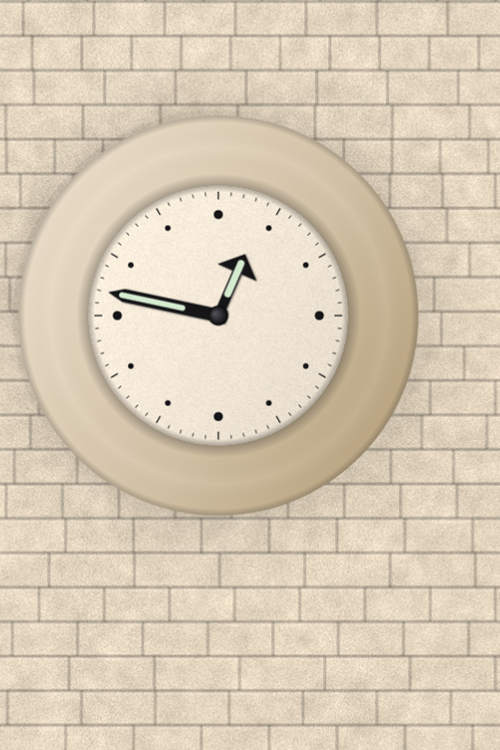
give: {"hour": 12, "minute": 47}
